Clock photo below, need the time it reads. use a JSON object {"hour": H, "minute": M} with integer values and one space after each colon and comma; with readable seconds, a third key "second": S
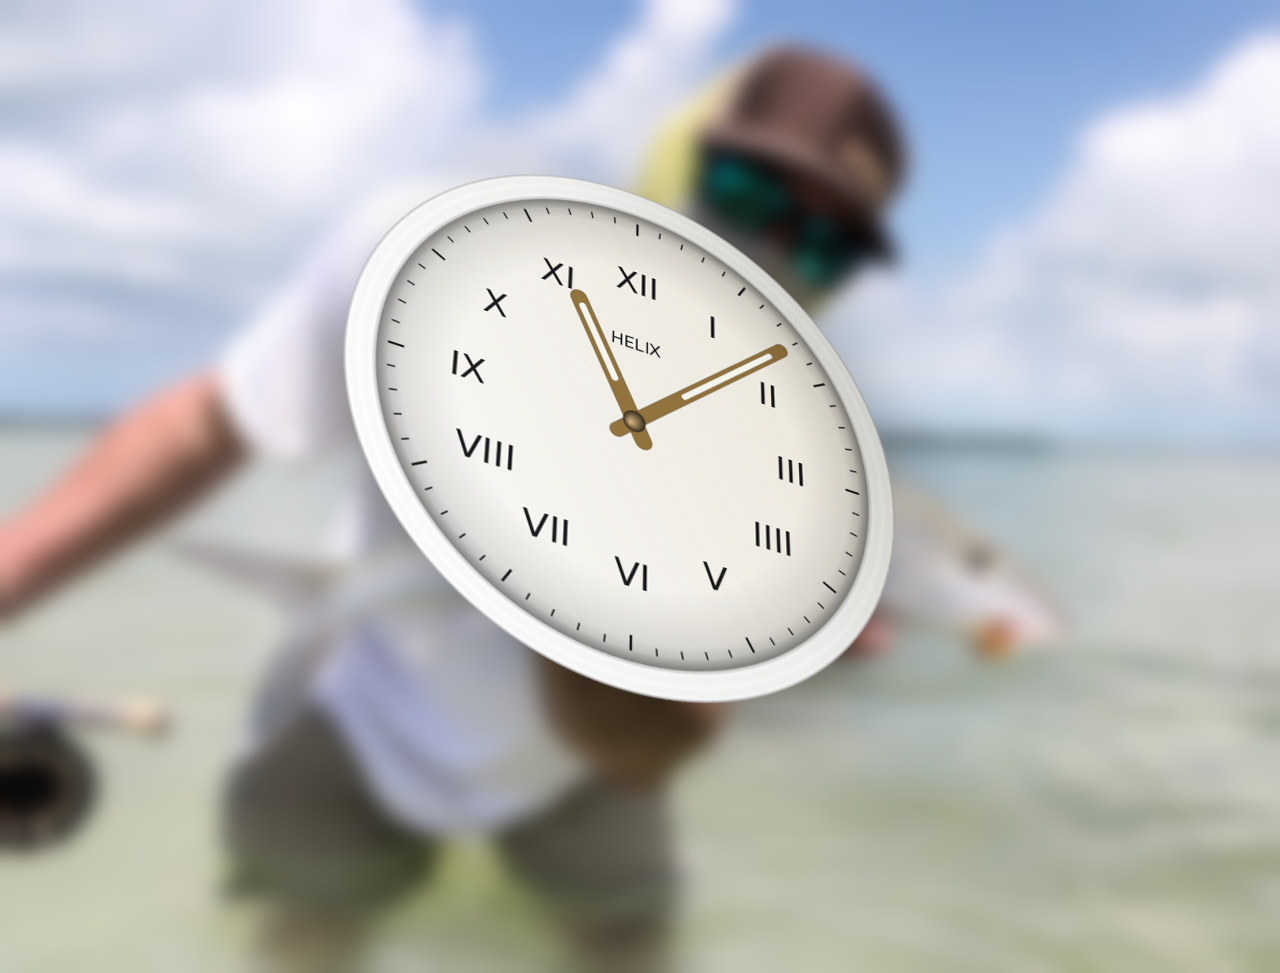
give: {"hour": 11, "minute": 8}
